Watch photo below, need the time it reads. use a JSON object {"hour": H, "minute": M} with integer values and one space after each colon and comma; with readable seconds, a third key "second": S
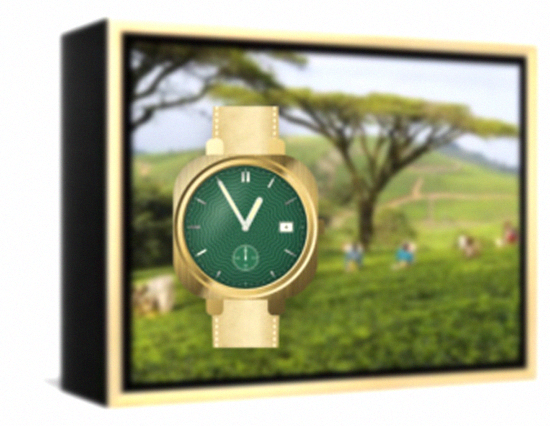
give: {"hour": 12, "minute": 55}
